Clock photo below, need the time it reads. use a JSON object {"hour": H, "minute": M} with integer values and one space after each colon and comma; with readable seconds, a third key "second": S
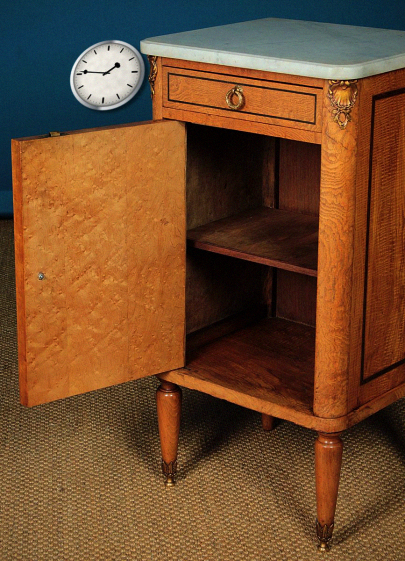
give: {"hour": 1, "minute": 46}
